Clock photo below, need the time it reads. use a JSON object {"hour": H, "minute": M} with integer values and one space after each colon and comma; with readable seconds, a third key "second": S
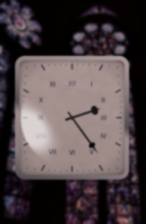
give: {"hour": 2, "minute": 24}
